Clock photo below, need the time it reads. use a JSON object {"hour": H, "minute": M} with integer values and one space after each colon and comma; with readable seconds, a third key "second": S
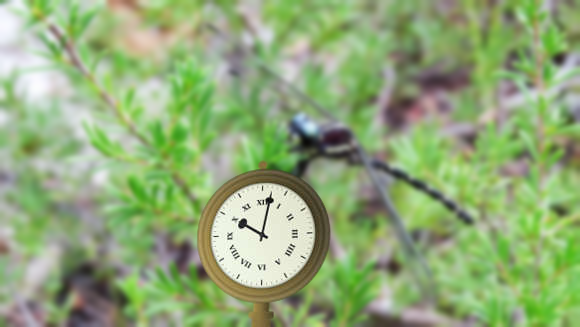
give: {"hour": 10, "minute": 2}
